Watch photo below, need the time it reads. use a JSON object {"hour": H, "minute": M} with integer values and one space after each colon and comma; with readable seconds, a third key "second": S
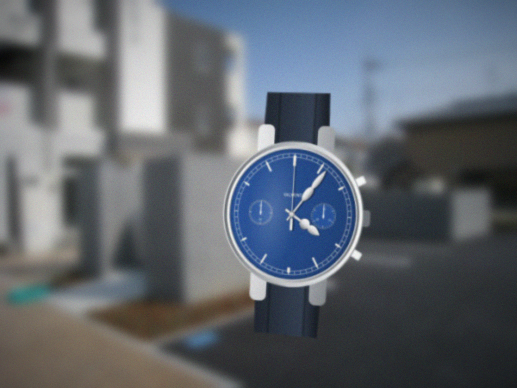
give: {"hour": 4, "minute": 6}
